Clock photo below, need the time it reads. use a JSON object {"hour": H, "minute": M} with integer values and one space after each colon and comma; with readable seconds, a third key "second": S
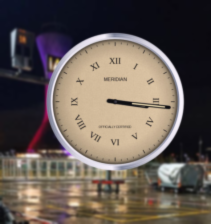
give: {"hour": 3, "minute": 16}
